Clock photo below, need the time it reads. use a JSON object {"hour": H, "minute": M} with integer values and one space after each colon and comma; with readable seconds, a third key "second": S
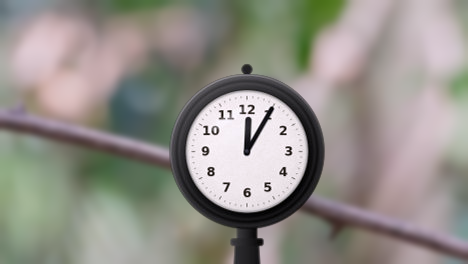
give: {"hour": 12, "minute": 5}
